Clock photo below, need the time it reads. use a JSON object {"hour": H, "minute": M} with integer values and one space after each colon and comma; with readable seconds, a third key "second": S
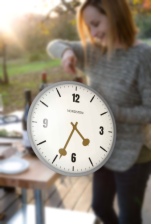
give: {"hour": 4, "minute": 34}
